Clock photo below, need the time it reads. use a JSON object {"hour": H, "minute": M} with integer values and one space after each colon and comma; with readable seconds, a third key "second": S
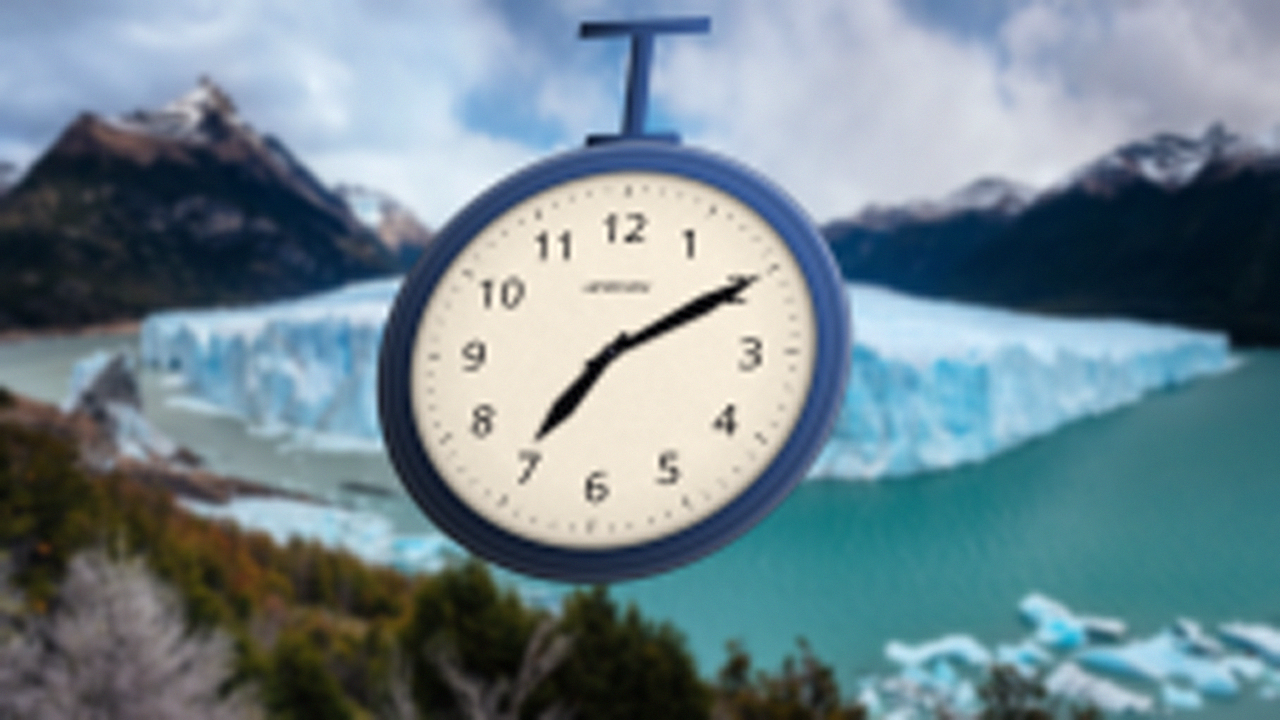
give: {"hour": 7, "minute": 10}
